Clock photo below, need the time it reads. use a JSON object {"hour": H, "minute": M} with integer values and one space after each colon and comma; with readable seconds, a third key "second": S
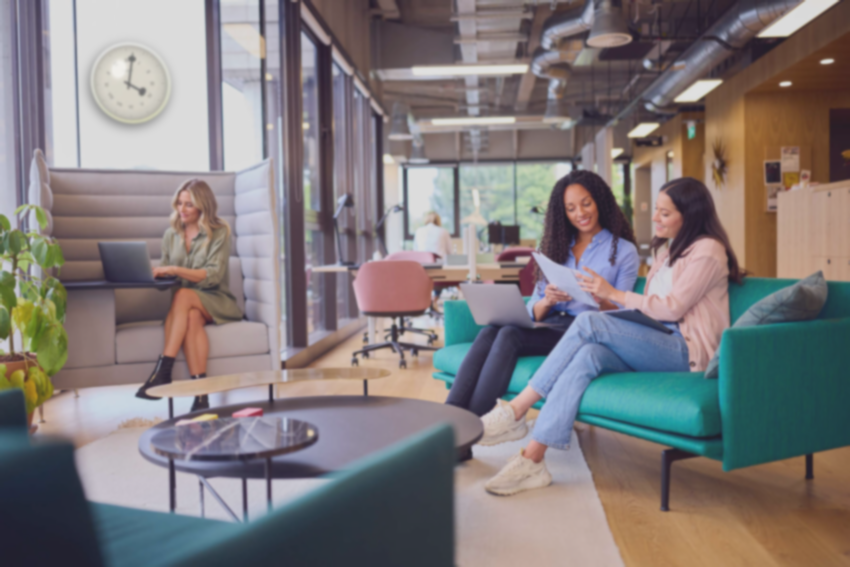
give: {"hour": 4, "minute": 2}
